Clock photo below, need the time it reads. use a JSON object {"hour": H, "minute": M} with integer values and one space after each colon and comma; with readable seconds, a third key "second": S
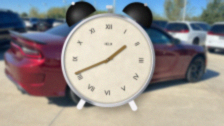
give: {"hour": 1, "minute": 41}
